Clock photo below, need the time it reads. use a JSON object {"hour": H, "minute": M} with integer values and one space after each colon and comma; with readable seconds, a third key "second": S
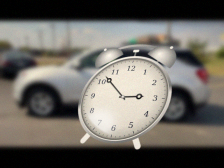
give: {"hour": 2, "minute": 52}
